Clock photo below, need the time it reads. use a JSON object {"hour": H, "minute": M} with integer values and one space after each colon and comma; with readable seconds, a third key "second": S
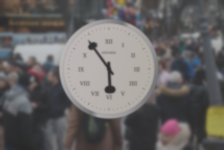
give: {"hour": 5, "minute": 54}
